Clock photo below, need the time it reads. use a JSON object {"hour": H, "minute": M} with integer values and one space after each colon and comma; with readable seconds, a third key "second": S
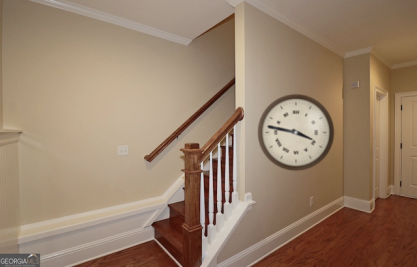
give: {"hour": 3, "minute": 47}
